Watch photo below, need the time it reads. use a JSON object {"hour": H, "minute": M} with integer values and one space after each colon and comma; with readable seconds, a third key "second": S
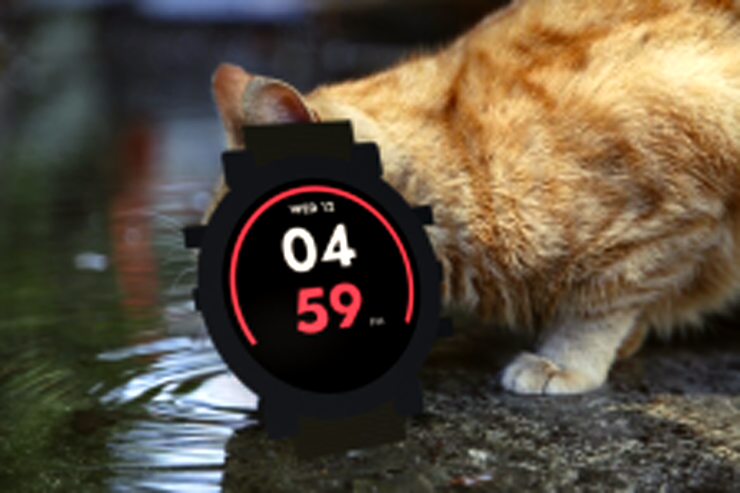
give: {"hour": 4, "minute": 59}
